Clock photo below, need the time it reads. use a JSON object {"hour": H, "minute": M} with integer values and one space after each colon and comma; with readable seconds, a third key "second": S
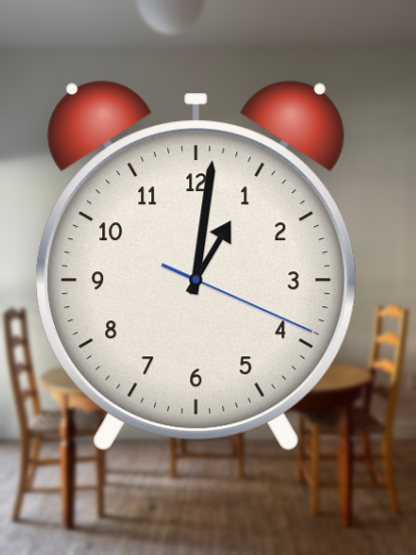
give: {"hour": 1, "minute": 1, "second": 19}
